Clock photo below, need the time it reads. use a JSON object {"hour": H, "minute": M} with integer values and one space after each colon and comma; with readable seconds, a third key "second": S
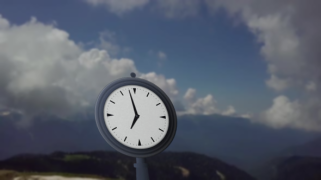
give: {"hour": 6, "minute": 58}
